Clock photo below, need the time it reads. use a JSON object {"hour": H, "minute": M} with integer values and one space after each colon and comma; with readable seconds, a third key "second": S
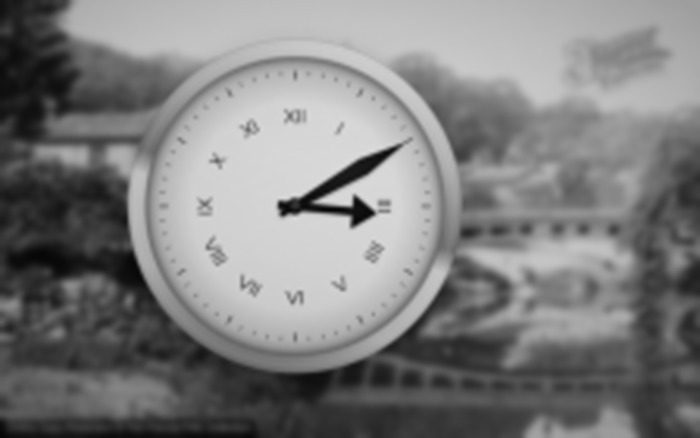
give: {"hour": 3, "minute": 10}
